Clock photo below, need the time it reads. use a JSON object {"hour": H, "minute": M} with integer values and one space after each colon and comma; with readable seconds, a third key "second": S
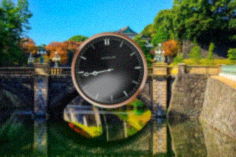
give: {"hour": 8, "minute": 44}
